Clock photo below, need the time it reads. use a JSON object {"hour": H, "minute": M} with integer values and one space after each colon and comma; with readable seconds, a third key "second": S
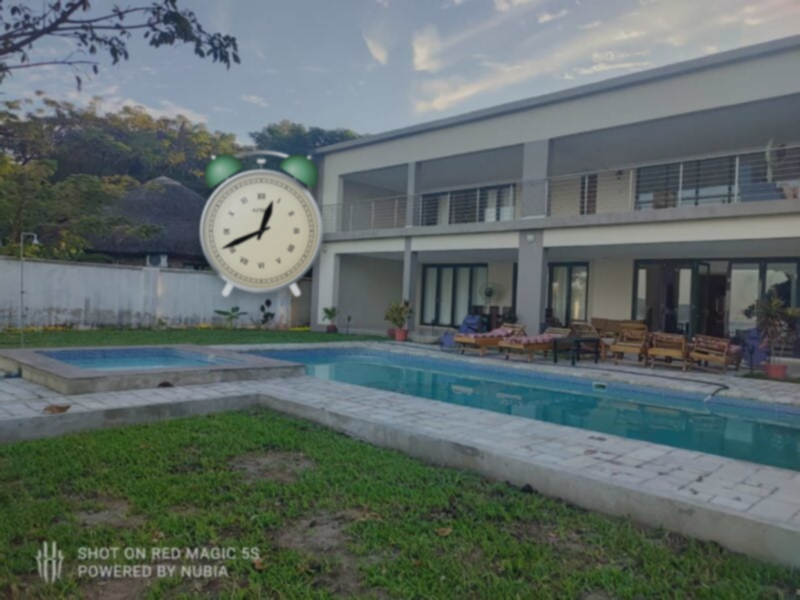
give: {"hour": 12, "minute": 41}
